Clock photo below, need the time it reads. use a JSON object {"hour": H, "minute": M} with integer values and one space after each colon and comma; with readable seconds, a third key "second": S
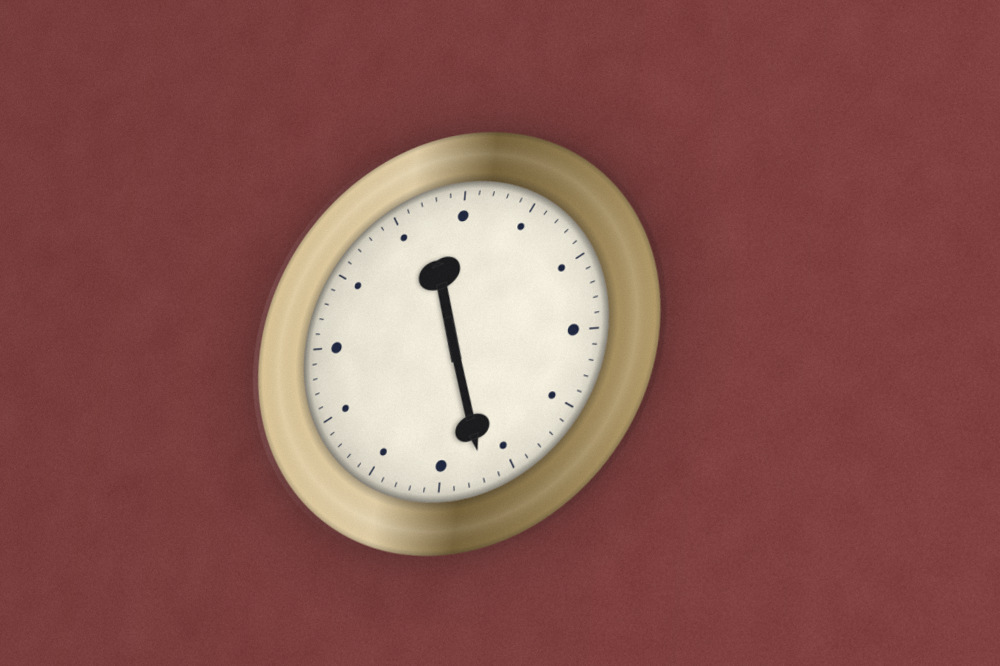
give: {"hour": 11, "minute": 27}
